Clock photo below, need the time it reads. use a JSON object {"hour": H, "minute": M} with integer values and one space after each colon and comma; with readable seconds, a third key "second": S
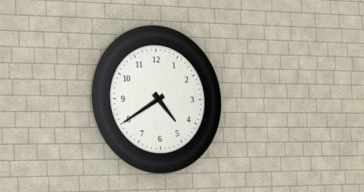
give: {"hour": 4, "minute": 40}
